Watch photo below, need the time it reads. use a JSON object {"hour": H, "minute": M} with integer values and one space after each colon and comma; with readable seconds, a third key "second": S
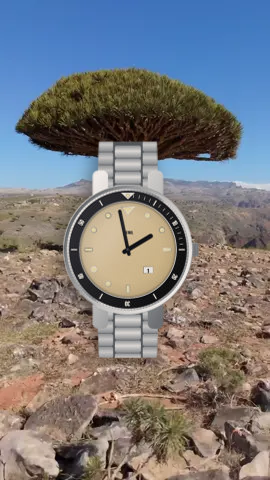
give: {"hour": 1, "minute": 58}
